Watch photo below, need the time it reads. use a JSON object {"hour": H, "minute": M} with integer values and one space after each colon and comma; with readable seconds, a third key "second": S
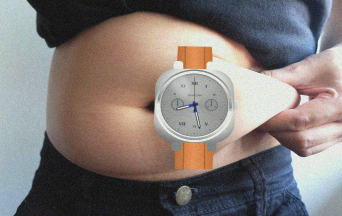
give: {"hour": 8, "minute": 28}
